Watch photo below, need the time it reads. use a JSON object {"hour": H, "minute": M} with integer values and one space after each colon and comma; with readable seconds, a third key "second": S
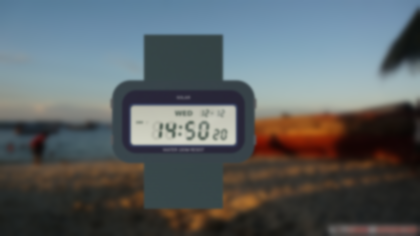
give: {"hour": 14, "minute": 50}
